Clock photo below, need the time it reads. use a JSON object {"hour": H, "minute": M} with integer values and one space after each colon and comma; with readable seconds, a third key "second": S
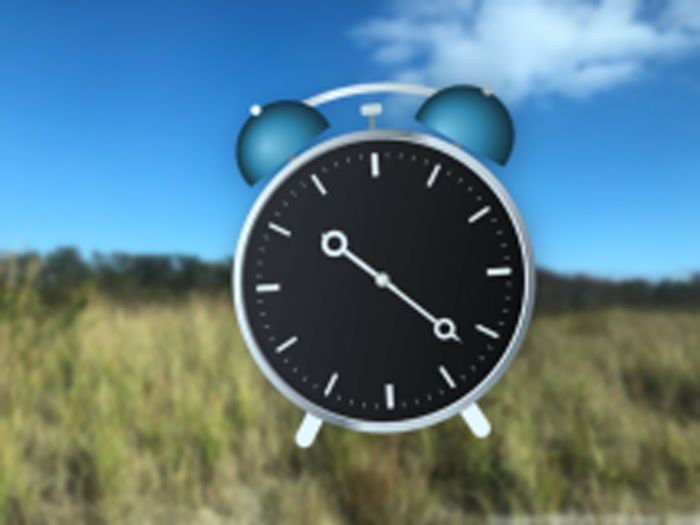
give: {"hour": 10, "minute": 22}
